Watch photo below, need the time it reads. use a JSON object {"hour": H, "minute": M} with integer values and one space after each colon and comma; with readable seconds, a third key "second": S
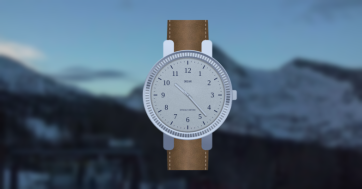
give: {"hour": 10, "minute": 23}
